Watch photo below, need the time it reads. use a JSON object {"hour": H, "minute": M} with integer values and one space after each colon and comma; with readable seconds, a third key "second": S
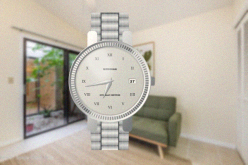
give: {"hour": 6, "minute": 43}
